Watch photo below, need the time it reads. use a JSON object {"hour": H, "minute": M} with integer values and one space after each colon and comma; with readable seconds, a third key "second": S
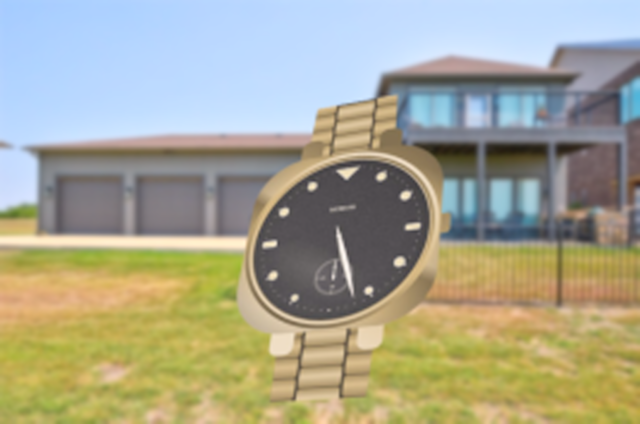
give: {"hour": 5, "minute": 27}
